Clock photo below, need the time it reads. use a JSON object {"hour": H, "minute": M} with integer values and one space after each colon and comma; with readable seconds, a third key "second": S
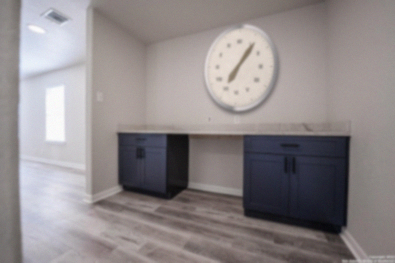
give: {"hour": 7, "minute": 6}
